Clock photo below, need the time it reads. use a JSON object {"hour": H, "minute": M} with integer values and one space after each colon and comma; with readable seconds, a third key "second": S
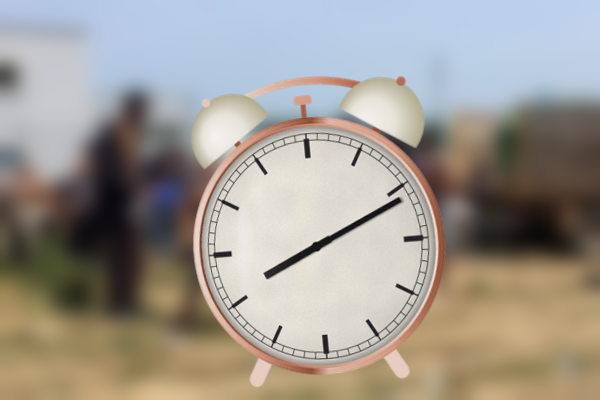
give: {"hour": 8, "minute": 11}
